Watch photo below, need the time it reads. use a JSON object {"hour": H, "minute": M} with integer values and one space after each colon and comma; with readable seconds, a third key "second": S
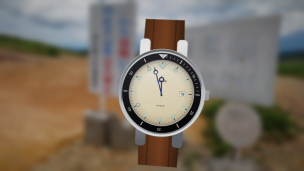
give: {"hour": 11, "minute": 57}
